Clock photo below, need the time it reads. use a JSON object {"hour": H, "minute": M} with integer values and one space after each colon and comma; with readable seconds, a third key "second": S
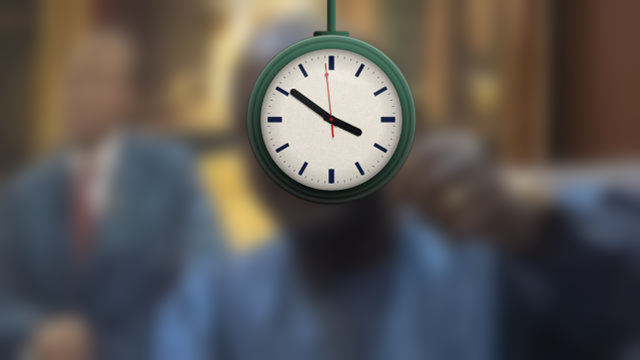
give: {"hour": 3, "minute": 50, "second": 59}
